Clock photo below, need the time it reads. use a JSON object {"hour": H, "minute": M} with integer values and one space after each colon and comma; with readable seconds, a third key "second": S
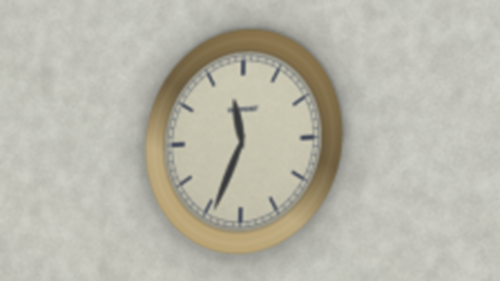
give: {"hour": 11, "minute": 34}
